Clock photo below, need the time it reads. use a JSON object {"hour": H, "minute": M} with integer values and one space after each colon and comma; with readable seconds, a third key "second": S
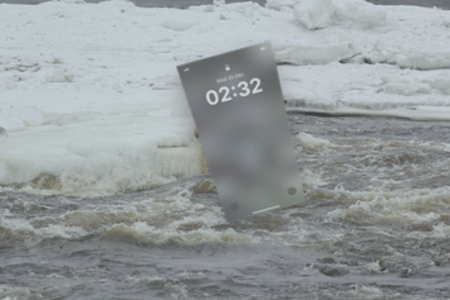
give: {"hour": 2, "minute": 32}
